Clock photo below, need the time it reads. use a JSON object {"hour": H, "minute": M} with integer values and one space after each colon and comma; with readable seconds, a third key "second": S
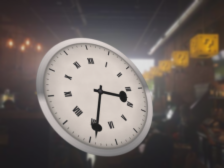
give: {"hour": 3, "minute": 34}
